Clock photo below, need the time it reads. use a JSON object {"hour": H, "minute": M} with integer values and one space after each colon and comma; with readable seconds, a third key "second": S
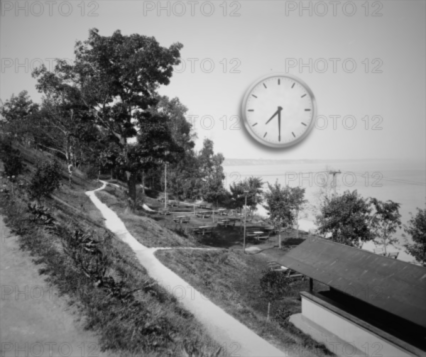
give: {"hour": 7, "minute": 30}
